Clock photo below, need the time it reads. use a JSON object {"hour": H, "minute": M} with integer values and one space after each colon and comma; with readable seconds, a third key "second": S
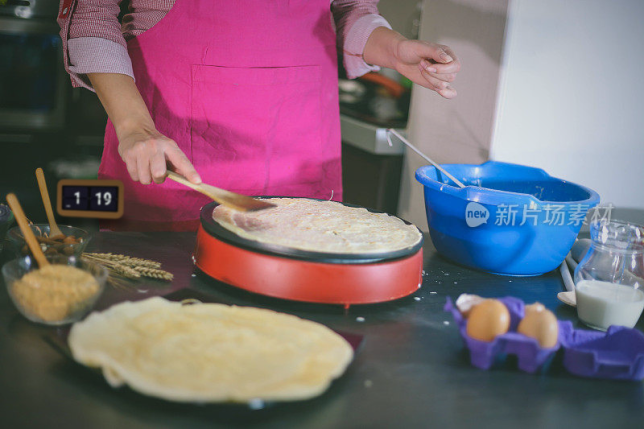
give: {"hour": 1, "minute": 19}
